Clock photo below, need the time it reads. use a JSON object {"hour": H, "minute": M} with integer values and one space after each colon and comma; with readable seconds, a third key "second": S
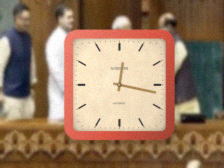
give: {"hour": 12, "minute": 17}
